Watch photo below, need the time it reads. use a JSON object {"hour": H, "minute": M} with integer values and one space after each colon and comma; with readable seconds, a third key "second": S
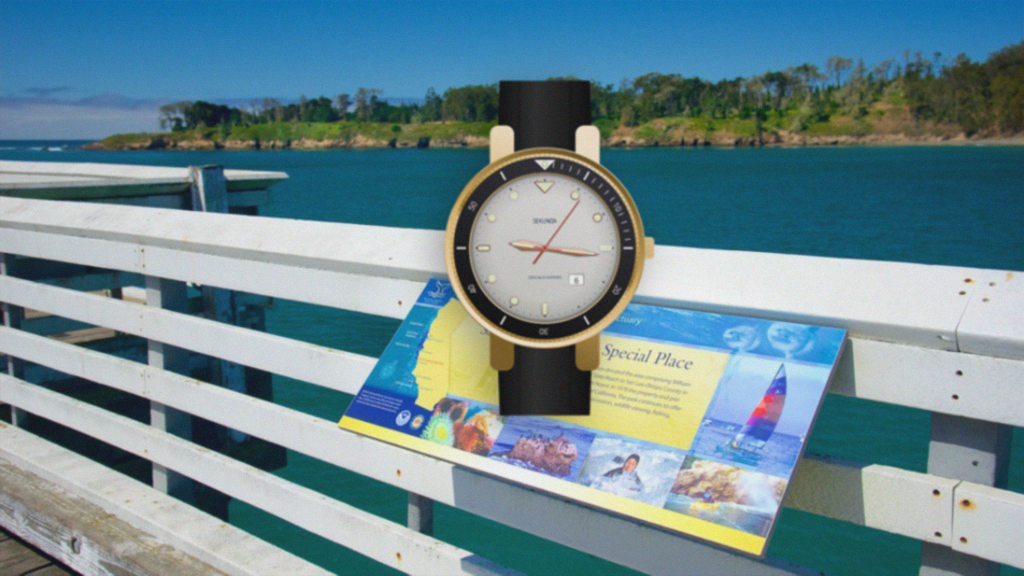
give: {"hour": 9, "minute": 16, "second": 6}
